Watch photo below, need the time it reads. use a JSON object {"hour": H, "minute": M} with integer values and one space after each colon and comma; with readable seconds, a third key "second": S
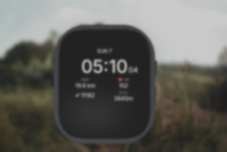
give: {"hour": 5, "minute": 10}
